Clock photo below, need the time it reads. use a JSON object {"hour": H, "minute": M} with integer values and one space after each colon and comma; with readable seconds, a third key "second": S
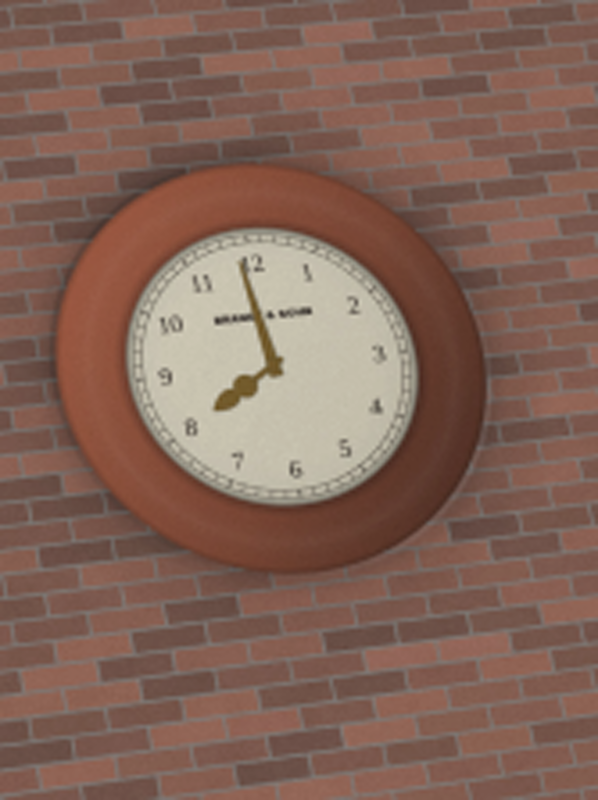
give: {"hour": 7, "minute": 59}
